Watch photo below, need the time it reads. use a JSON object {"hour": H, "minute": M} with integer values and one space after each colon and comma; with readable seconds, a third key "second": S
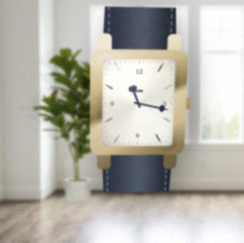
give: {"hour": 11, "minute": 17}
